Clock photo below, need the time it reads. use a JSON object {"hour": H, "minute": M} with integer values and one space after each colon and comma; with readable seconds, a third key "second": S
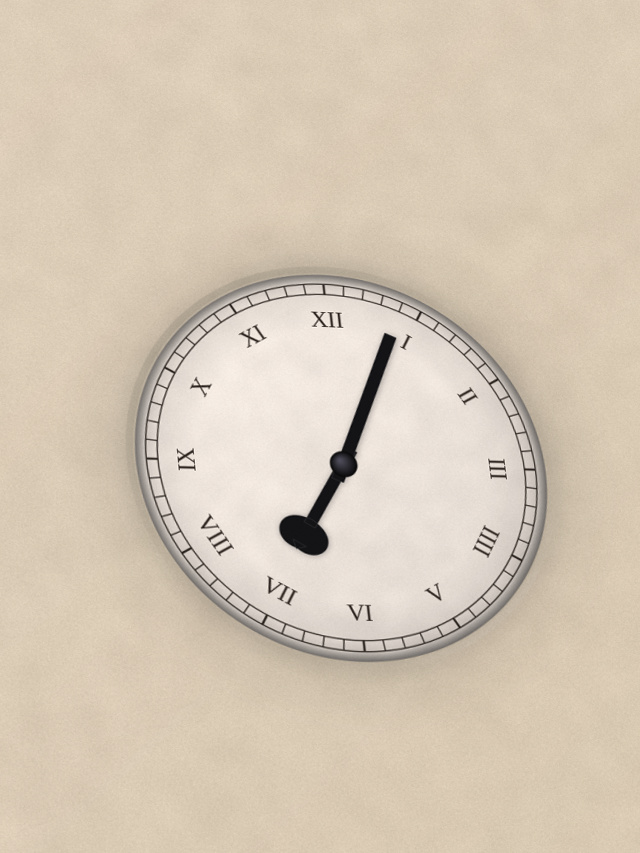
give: {"hour": 7, "minute": 4}
